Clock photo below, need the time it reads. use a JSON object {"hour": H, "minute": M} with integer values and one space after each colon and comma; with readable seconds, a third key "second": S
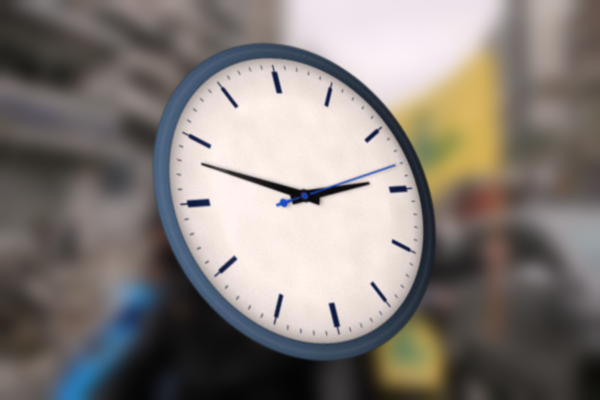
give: {"hour": 2, "minute": 48, "second": 13}
